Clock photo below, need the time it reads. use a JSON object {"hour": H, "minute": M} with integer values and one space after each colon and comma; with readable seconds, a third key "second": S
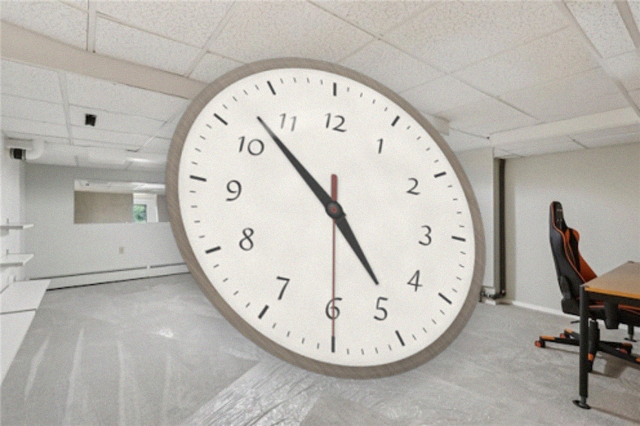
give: {"hour": 4, "minute": 52, "second": 30}
